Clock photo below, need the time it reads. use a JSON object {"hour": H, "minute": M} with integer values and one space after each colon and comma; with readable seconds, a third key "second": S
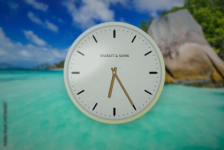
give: {"hour": 6, "minute": 25}
